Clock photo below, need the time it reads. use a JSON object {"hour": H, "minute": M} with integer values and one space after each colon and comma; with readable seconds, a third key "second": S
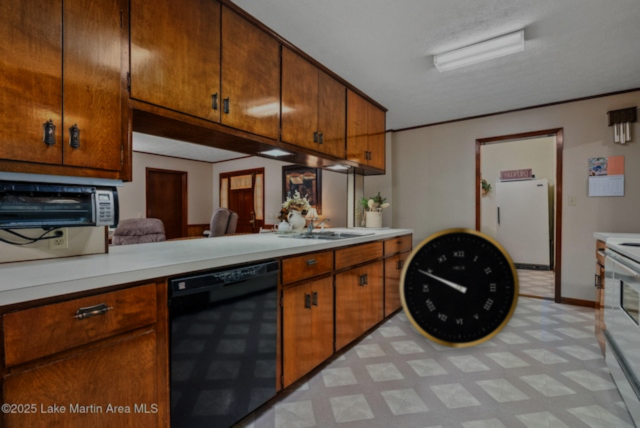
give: {"hour": 9, "minute": 49}
